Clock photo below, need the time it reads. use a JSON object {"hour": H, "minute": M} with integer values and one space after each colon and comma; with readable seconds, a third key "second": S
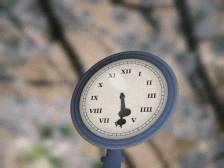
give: {"hour": 5, "minute": 29}
